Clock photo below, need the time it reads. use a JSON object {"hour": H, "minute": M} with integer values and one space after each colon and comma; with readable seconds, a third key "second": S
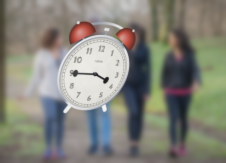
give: {"hour": 3, "minute": 45}
